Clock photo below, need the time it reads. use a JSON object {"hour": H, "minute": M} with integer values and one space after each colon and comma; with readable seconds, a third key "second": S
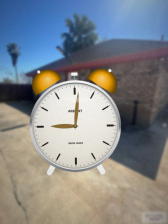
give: {"hour": 9, "minute": 1}
